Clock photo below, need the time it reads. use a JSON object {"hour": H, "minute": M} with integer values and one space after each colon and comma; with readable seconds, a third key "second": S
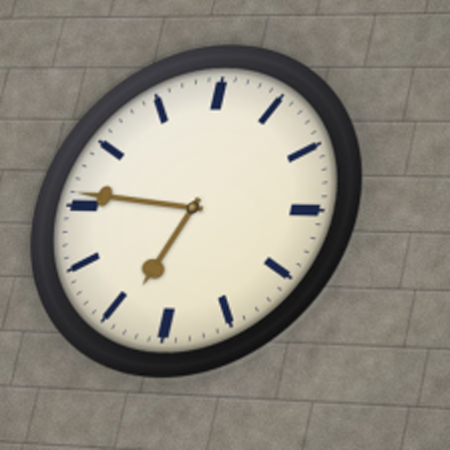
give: {"hour": 6, "minute": 46}
